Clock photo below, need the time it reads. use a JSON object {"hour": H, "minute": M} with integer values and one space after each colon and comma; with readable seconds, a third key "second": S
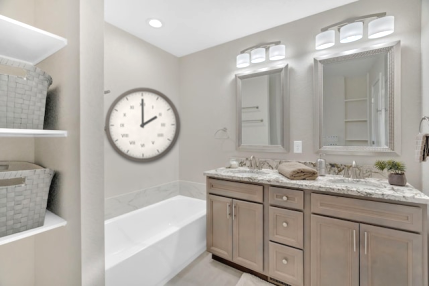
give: {"hour": 2, "minute": 0}
